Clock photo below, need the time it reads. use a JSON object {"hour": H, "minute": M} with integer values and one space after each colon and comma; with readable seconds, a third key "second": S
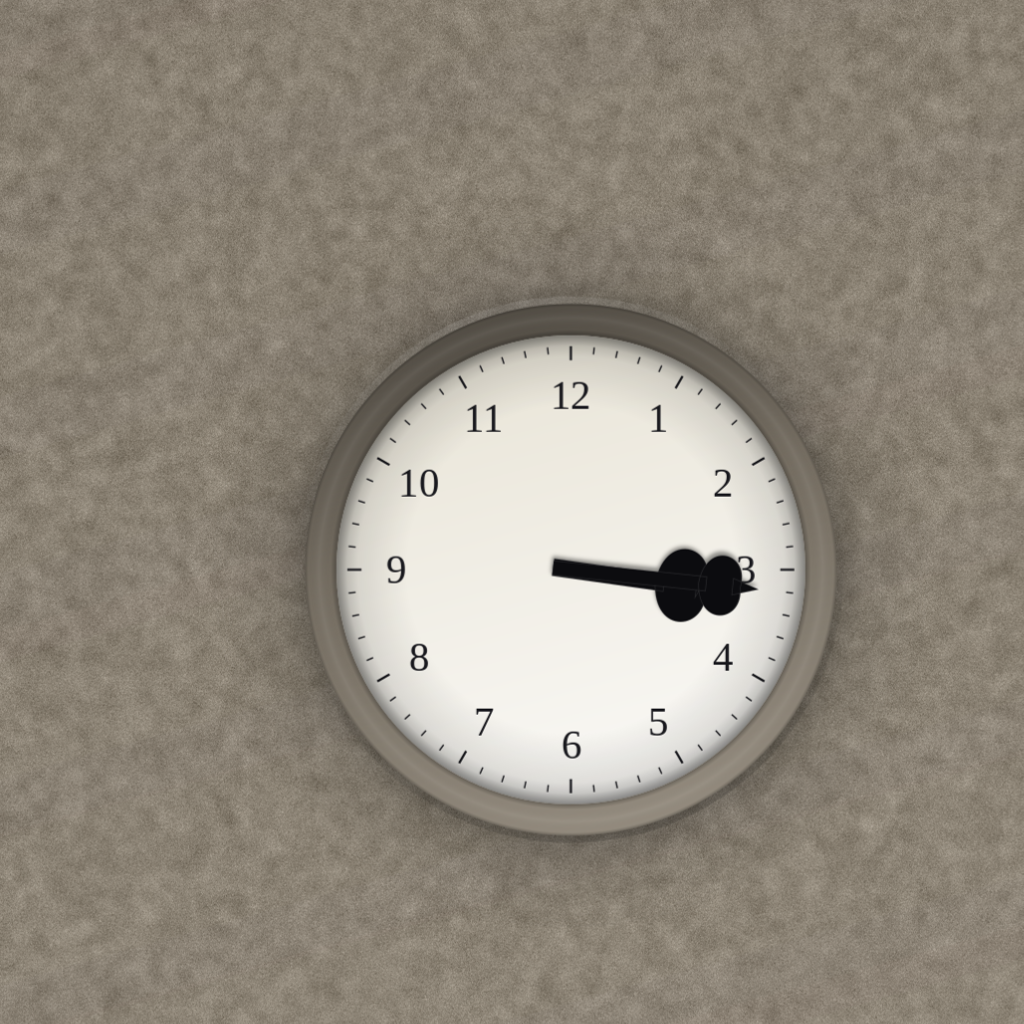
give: {"hour": 3, "minute": 16}
